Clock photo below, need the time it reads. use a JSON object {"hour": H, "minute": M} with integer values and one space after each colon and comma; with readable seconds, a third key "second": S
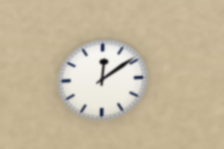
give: {"hour": 12, "minute": 9}
